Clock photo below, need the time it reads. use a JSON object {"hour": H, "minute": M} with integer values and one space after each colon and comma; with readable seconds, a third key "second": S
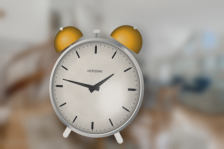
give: {"hour": 1, "minute": 47}
